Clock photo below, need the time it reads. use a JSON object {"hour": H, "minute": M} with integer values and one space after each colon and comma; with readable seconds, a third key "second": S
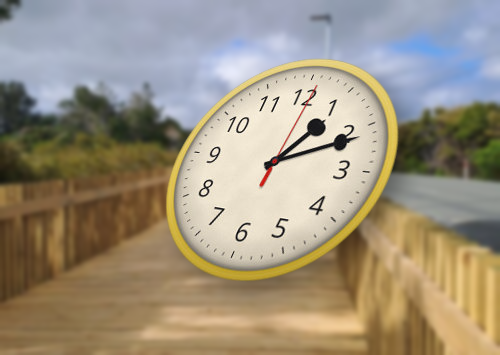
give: {"hour": 1, "minute": 11, "second": 1}
